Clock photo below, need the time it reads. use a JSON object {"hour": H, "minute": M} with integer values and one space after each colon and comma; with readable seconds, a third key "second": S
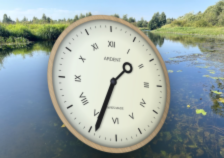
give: {"hour": 1, "minute": 34}
